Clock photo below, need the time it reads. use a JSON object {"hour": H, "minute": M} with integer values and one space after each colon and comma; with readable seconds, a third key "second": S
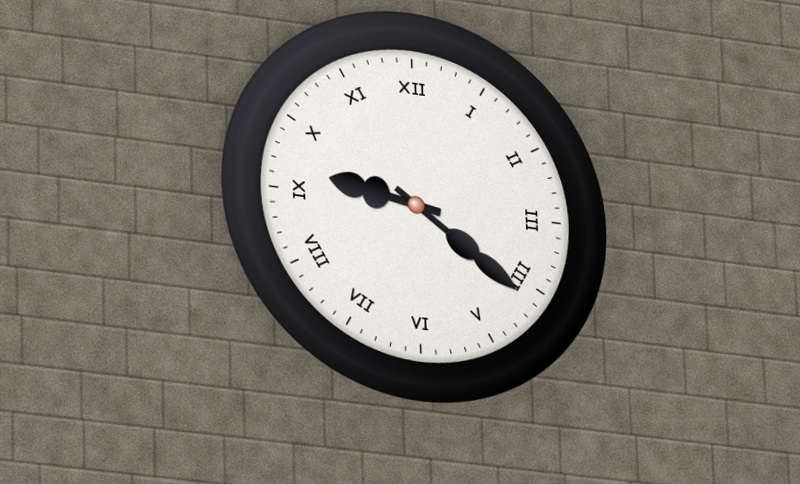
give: {"hour": 9, "minute": 21}
